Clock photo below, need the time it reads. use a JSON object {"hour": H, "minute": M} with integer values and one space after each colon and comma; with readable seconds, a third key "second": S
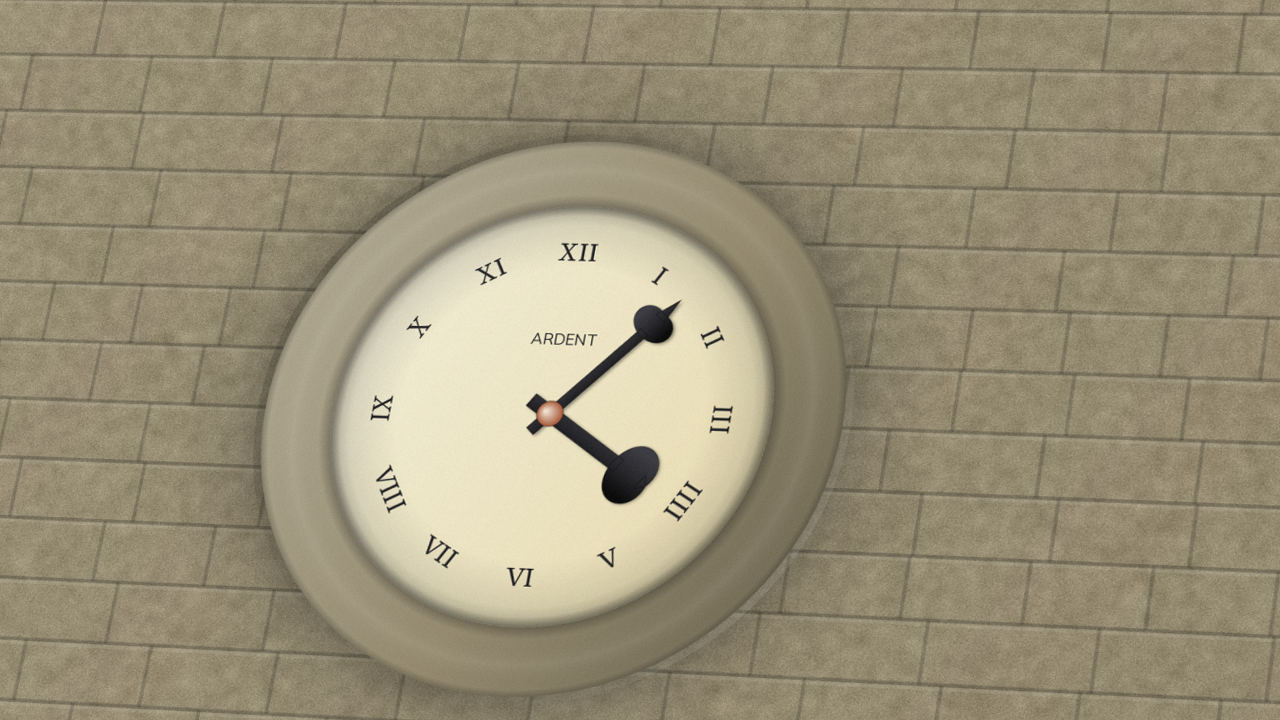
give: {"hour": 4, "minute": 7}
